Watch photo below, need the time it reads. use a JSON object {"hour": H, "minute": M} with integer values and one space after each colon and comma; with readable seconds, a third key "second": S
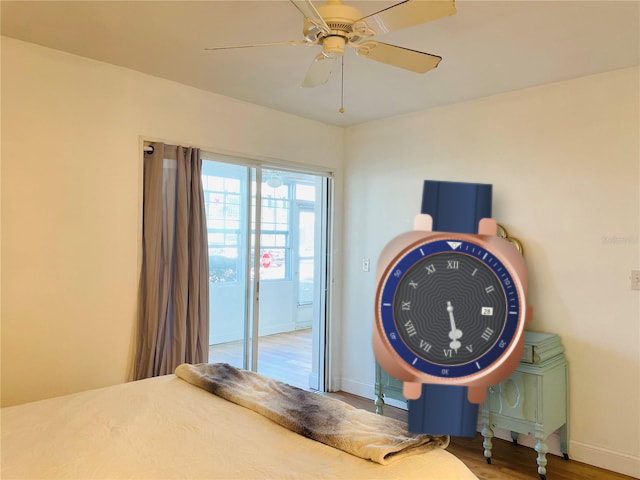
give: {"hour": 5, "minute": 28}
